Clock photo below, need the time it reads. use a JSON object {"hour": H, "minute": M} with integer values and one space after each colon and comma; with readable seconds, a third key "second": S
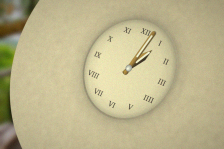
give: {"hour": 1, "minute": 2}
